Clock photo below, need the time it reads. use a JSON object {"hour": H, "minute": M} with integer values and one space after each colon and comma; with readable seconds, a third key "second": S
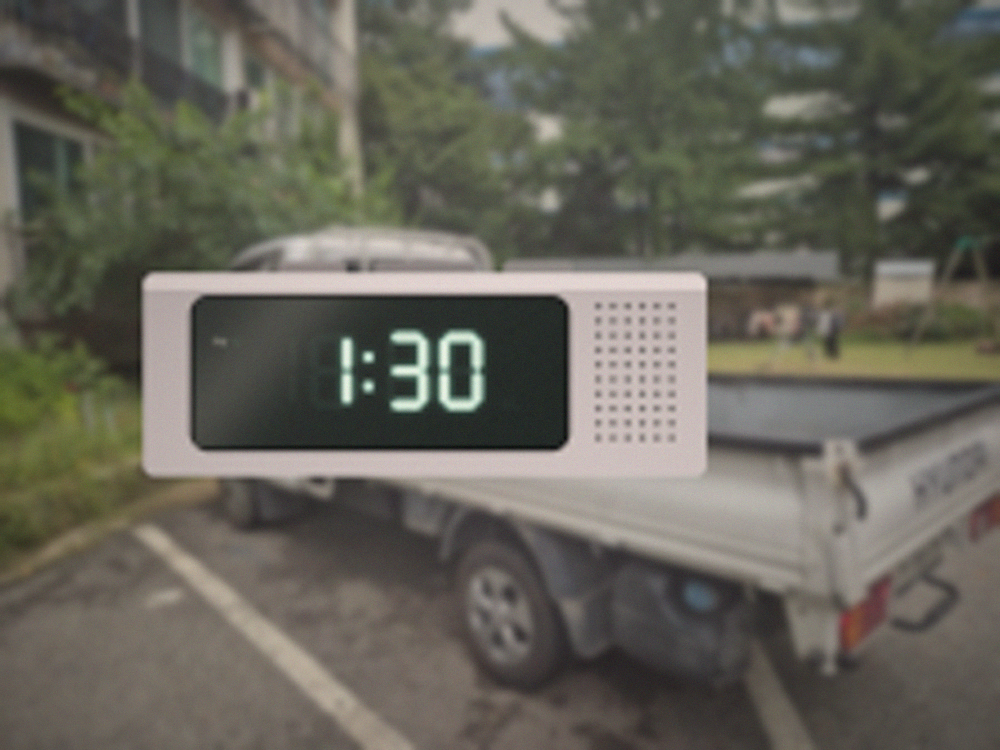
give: {"hour": 1, "minute": 30}
